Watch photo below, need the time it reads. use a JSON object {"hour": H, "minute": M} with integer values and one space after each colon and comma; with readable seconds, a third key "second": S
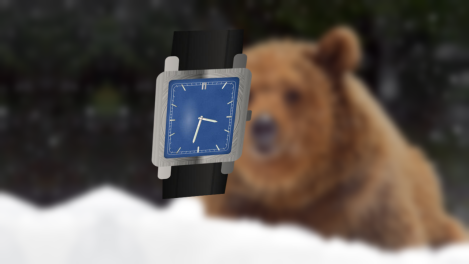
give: {"hour": 3, "minute": 32}
